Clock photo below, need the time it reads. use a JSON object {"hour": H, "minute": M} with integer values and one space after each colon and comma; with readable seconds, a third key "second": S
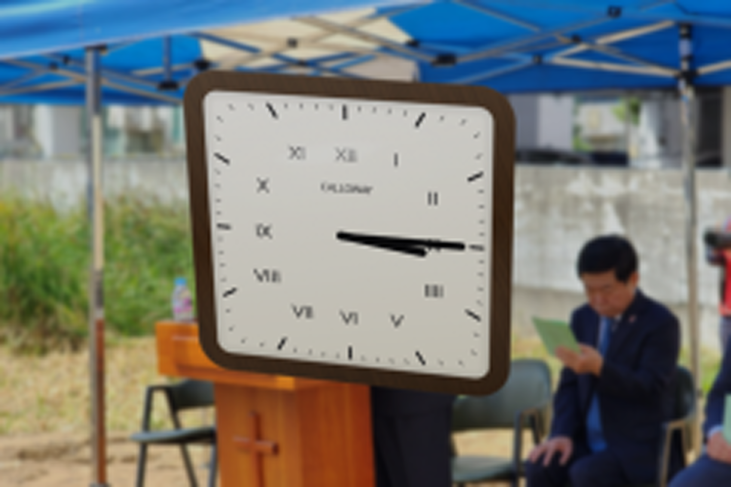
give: {"hour": 3, "minute": 15}
